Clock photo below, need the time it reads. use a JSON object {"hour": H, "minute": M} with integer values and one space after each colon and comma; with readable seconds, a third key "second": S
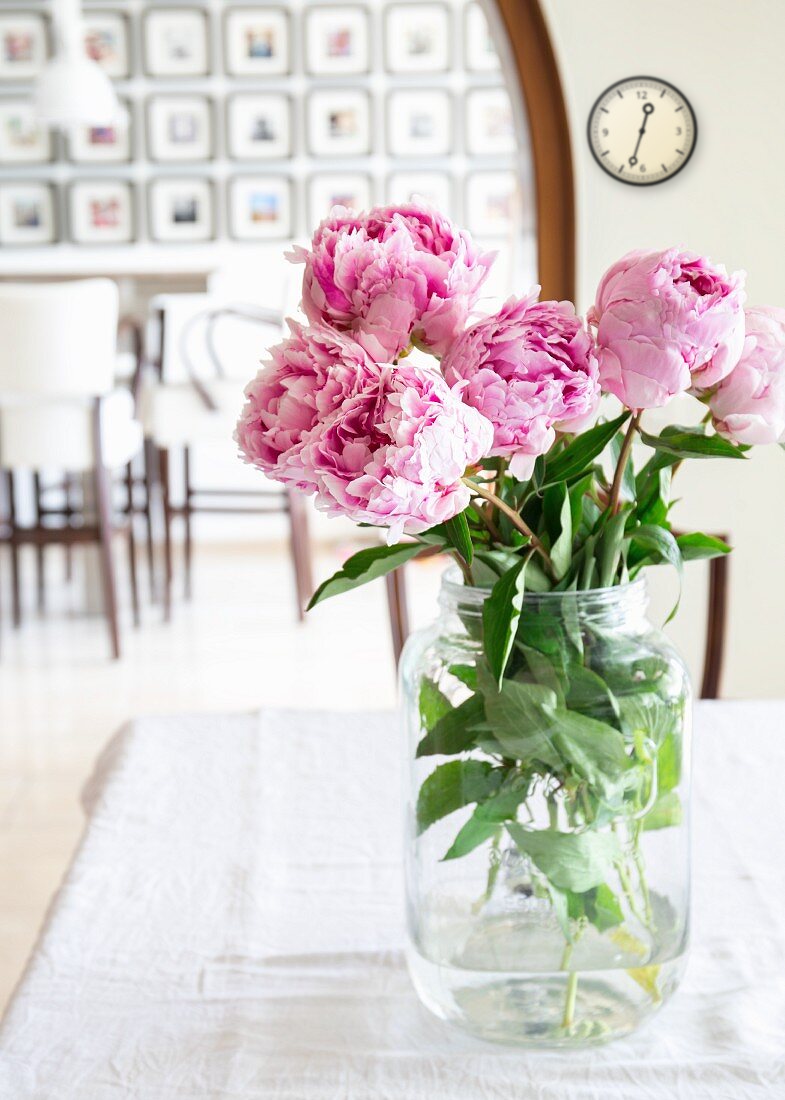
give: {"hour": 12, "minute": 33}
